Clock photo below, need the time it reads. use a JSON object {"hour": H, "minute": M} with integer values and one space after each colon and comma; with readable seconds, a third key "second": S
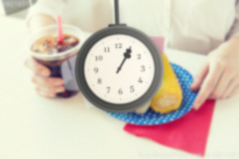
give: {"hour": 1, "minute": 5}
